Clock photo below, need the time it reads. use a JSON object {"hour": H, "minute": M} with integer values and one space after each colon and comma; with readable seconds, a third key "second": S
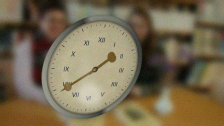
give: {"hour": 1, "minute": 39}
